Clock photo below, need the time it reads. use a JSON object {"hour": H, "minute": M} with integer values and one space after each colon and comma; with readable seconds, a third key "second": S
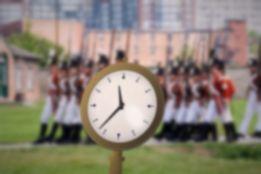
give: {"hour": 11, "minute": 37}
